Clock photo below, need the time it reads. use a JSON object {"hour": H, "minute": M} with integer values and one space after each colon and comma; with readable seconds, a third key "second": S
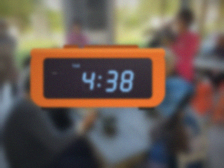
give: {"hour": 4, "minute": 38}
